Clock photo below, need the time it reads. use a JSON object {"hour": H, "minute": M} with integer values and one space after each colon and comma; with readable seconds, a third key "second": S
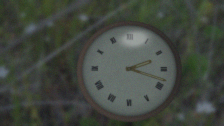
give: {"hour": 2, "minute": 18}
